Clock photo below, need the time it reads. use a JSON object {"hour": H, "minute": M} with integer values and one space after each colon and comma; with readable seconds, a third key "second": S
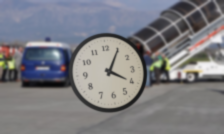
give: {"hour": 4, "minute": 5}
